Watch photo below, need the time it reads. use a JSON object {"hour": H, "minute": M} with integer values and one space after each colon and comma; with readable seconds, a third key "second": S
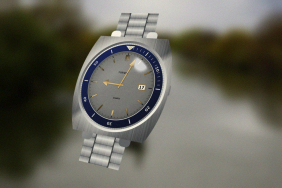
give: {"hour": 9, "minute": 3}
